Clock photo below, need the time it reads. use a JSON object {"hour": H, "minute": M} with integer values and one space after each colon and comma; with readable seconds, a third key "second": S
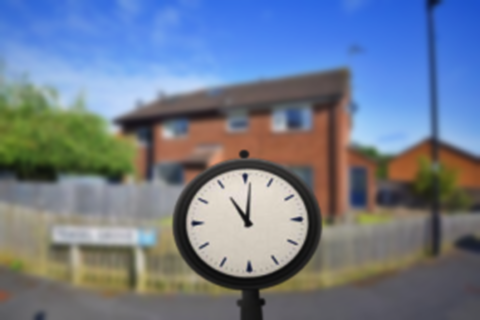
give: {"hour": 11, "minute": 1}
